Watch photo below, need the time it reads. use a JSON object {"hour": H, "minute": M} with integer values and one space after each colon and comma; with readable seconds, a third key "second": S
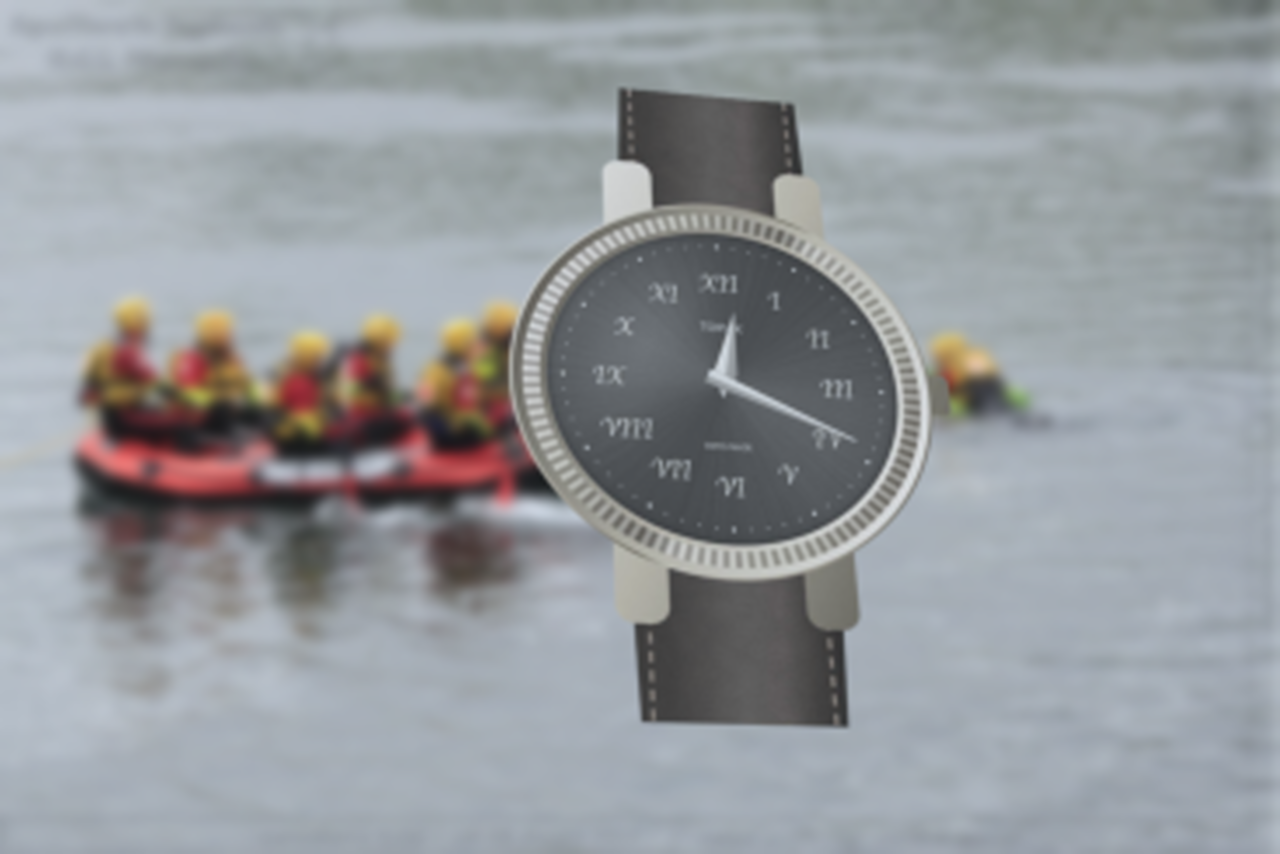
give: {"hour": 12, "minute": 19}
